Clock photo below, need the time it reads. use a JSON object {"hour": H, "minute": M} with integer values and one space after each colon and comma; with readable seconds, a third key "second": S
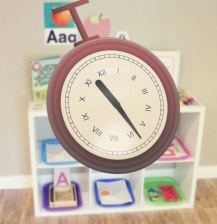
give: {"hour": 11, "minute": 28}
